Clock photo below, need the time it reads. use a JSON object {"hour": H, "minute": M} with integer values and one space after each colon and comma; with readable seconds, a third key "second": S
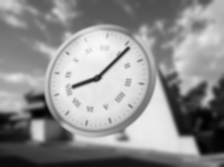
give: {"hour": 8, "minute": 6}
